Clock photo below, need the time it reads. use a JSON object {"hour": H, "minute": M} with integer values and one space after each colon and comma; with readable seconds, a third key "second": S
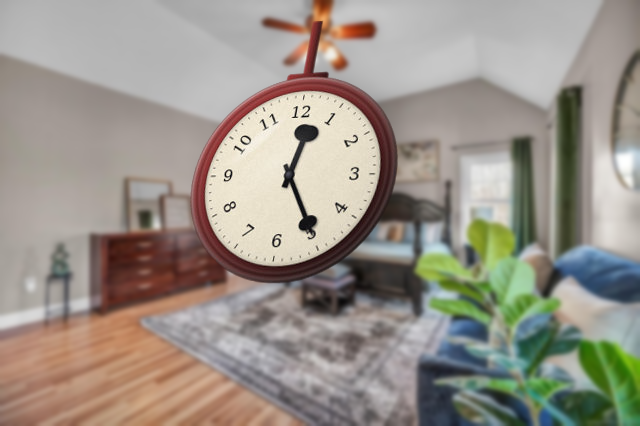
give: {"hour": 12, "minute": 25}
